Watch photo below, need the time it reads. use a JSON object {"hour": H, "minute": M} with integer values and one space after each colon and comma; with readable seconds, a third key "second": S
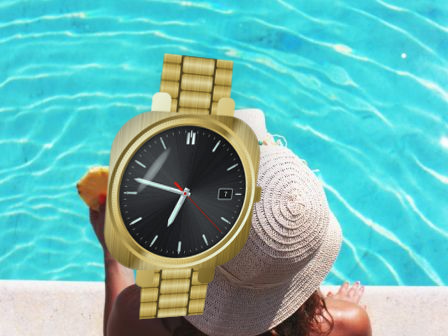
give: {"hour": 6, "minute": 47, "second": 22}
